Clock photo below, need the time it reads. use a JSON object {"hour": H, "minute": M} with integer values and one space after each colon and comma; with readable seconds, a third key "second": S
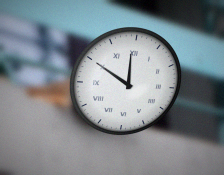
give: {"hour": 11, "minute": 50}
